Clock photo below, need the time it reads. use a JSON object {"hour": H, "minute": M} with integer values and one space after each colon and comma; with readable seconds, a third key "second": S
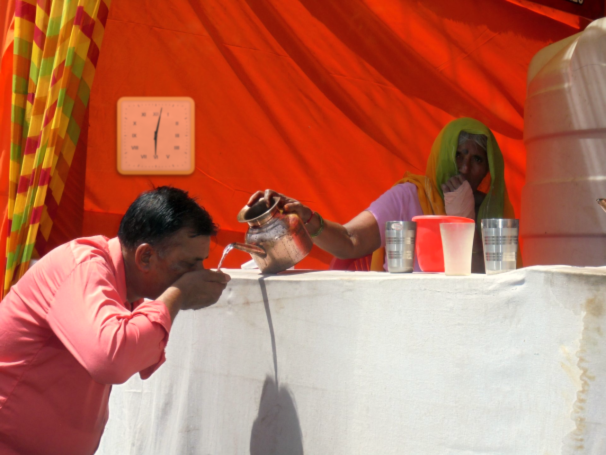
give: {"hour": 6, "minute": 2}
